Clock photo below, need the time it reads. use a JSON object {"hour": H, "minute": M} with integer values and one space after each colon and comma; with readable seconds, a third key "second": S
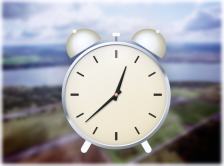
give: {"hour": 12, "minute": 38}
